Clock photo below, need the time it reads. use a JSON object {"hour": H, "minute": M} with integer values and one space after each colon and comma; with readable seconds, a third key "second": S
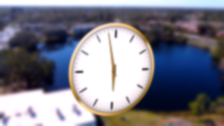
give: {"hour": 5, "minute": 58}
